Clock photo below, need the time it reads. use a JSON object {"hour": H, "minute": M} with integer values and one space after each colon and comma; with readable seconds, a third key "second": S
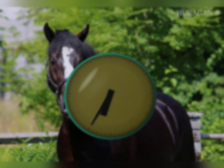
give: {"hour": 6, "minute": 35}
